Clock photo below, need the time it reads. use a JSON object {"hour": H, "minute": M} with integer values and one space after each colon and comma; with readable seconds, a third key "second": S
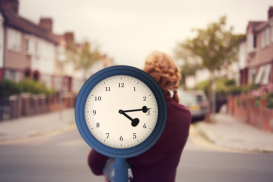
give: {"hour": 4, "minute": 14}
